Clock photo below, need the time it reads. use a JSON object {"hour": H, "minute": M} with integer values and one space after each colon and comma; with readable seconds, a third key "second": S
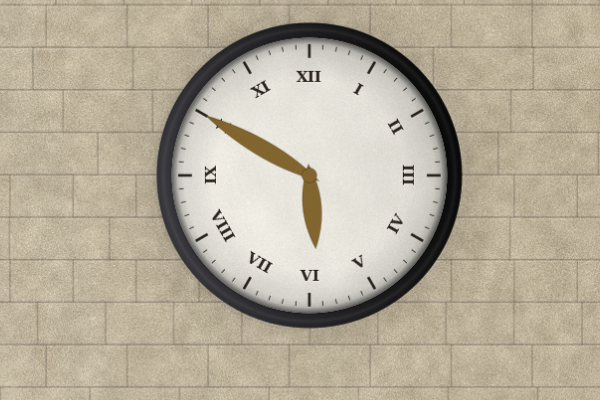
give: {"hour": 5, "minute": 50}
